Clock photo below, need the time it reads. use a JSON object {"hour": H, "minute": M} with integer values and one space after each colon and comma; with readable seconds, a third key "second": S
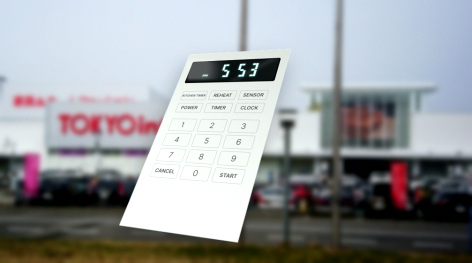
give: {"hour": 5, "minute": 53}
